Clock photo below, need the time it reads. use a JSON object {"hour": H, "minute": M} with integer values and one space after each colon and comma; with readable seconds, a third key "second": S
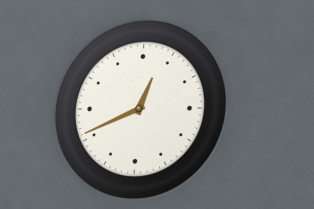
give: {"hour": 12, "minute": 41}
